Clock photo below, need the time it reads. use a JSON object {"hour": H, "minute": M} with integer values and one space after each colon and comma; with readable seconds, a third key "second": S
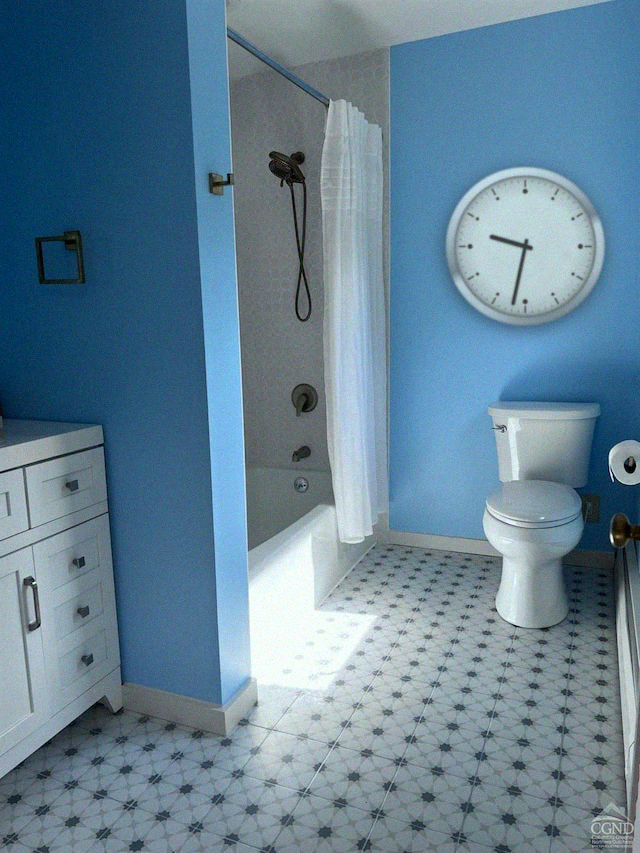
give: {"hour": 9, "minute": 32}
